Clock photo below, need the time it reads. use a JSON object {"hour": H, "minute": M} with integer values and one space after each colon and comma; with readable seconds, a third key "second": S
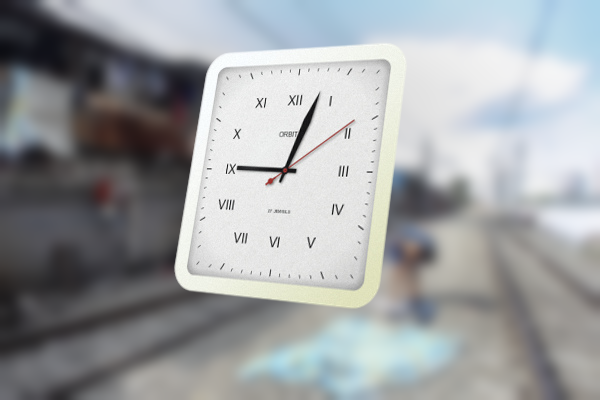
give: {"hour": 9, "minute": 3, "second": 9}
